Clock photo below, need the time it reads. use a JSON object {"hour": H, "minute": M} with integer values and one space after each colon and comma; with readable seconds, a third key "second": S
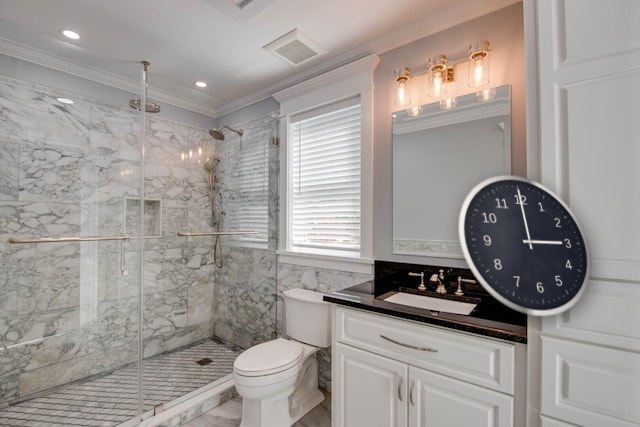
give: {"hour": 3, "minute": 0}
